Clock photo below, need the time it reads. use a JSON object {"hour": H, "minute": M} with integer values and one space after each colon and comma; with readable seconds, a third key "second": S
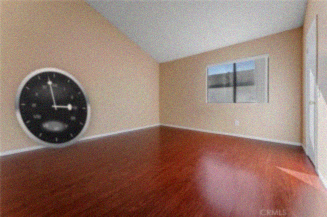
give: {"hour": 2, "minute": 58}
